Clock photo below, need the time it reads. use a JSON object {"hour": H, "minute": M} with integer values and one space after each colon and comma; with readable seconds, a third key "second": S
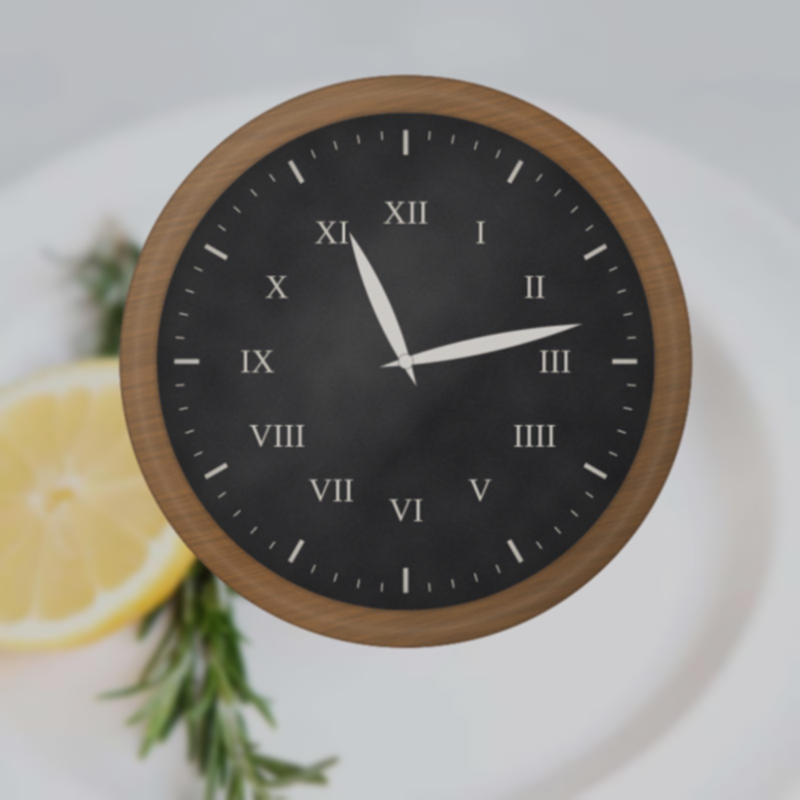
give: {"hour": 11, "minute": 13}
